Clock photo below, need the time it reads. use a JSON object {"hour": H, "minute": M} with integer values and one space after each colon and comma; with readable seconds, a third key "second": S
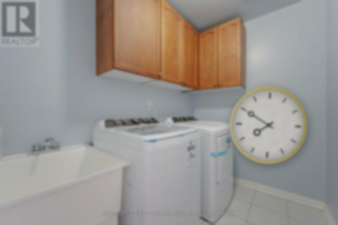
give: {"hour": 7, "minute": 50}
